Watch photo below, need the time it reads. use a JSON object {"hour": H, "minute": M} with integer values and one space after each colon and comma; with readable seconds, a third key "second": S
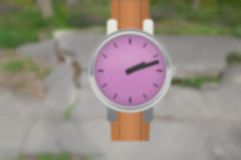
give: {"hour": 2, "minute": 12}
